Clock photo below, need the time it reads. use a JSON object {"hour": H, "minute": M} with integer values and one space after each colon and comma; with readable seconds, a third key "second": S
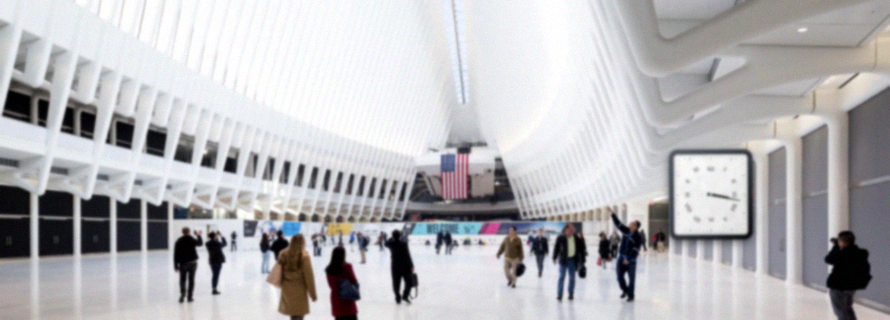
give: {"hour": 3, "minute": 17}
